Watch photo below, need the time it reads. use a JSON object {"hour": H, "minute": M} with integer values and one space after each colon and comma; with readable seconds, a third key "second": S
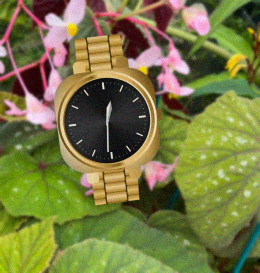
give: {"hour": 12, "minute": 31}
